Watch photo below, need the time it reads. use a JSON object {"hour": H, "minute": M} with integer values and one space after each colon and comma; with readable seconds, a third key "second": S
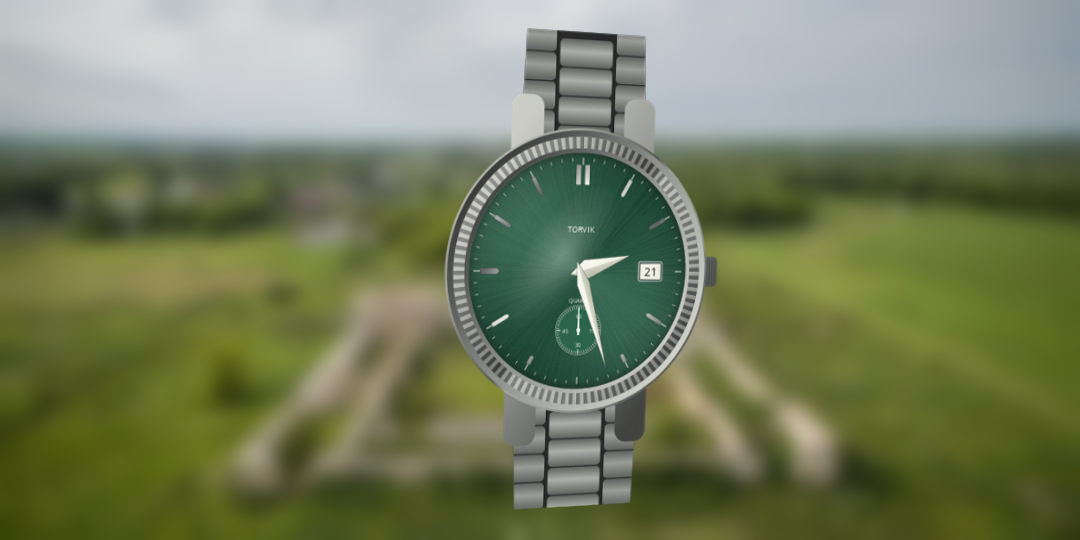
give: {"hour": 2, "minute": 27}
